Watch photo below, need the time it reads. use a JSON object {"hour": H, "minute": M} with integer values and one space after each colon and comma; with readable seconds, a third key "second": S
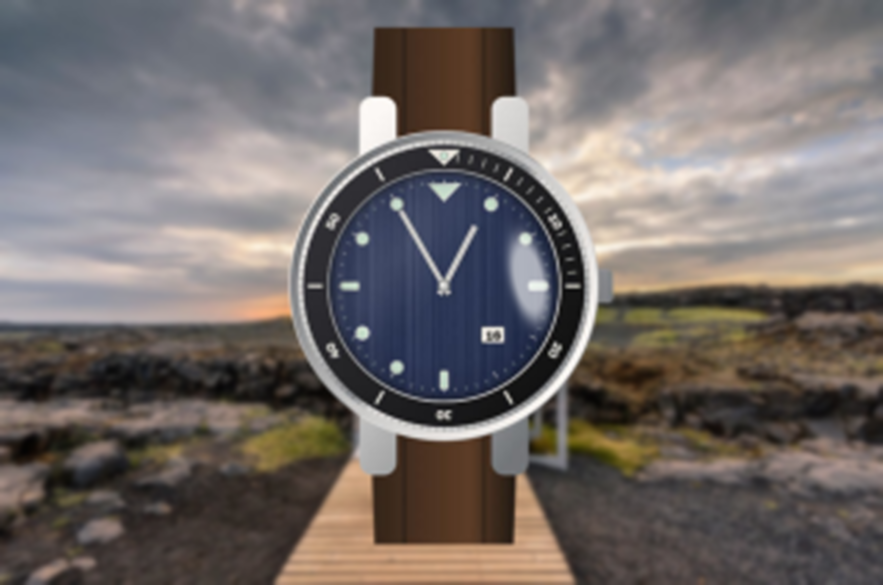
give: {"hour": 12, "minute": 55}
